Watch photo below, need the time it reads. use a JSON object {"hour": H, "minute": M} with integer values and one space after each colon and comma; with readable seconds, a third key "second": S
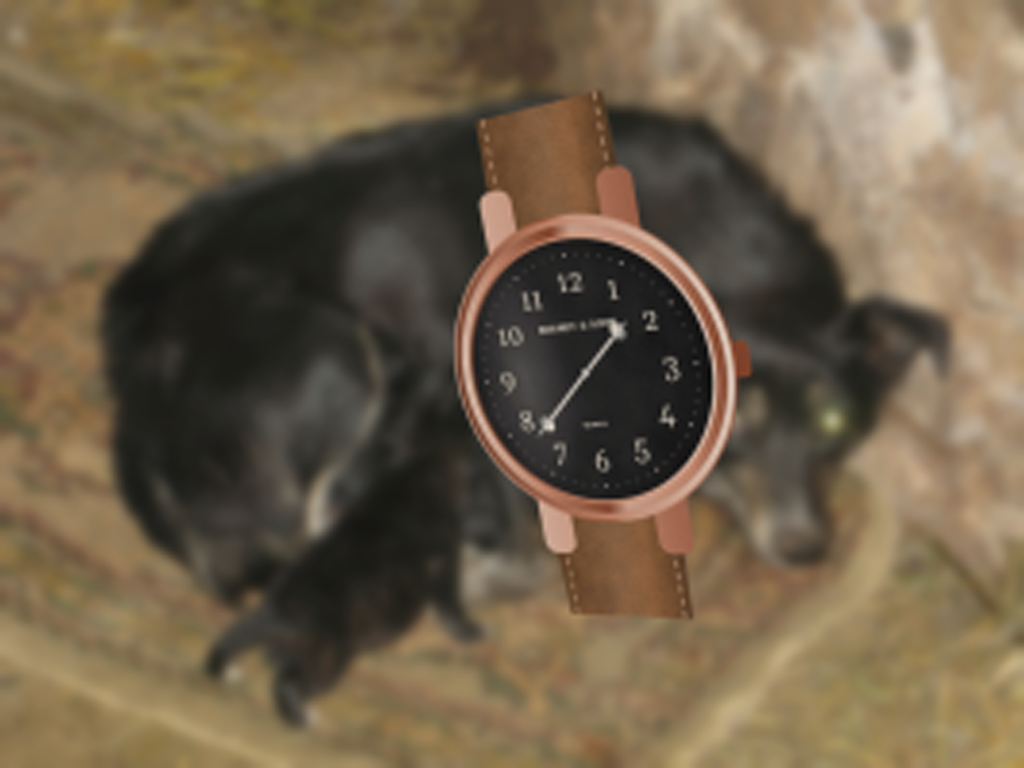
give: {"hour": 1, "minute": 38}
